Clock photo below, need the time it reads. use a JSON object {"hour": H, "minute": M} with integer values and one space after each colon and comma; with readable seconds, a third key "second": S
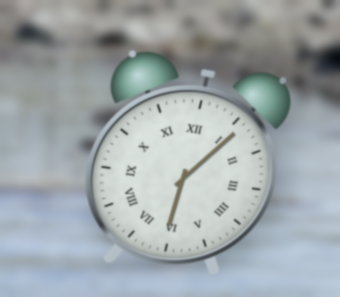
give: {"hour": 6, "minute": 6}
